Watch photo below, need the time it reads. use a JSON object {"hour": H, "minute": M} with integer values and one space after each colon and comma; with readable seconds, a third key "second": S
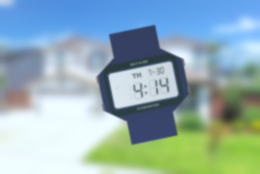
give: {"hour": 4, "minute": 14}
